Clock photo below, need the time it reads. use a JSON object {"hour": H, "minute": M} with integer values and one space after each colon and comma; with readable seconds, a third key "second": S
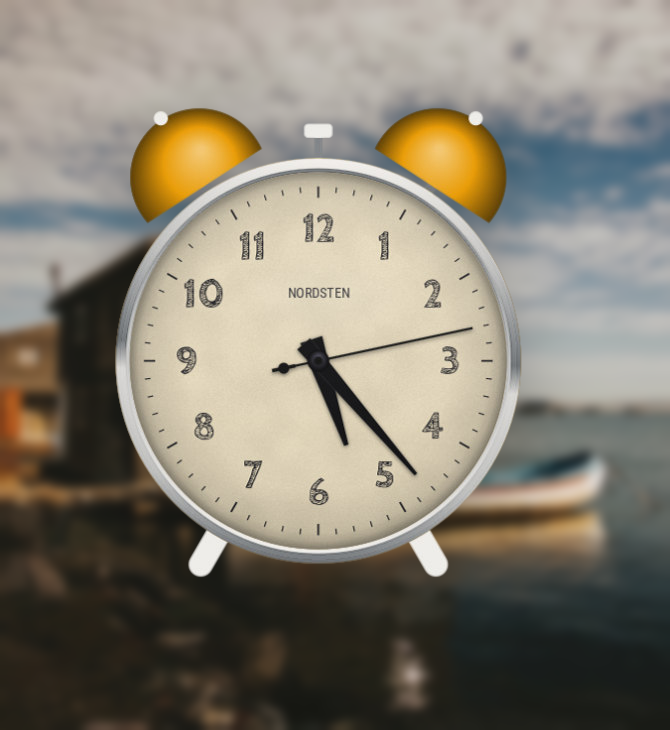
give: {"hour": 5, "minute": 23, "second": 13}
